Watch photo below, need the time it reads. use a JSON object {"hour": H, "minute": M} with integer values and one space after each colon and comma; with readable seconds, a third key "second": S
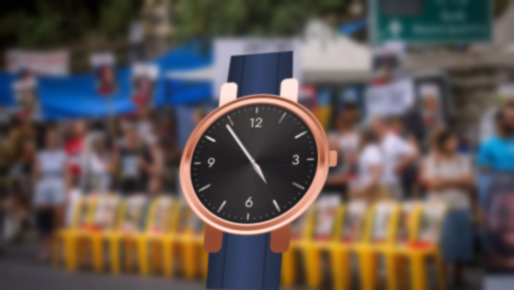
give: {"hour": 4, "minute": 54}
